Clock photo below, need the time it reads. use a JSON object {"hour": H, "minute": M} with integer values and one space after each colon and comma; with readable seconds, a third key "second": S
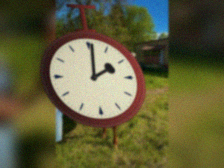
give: {"hour": 2, "minute": 1}
